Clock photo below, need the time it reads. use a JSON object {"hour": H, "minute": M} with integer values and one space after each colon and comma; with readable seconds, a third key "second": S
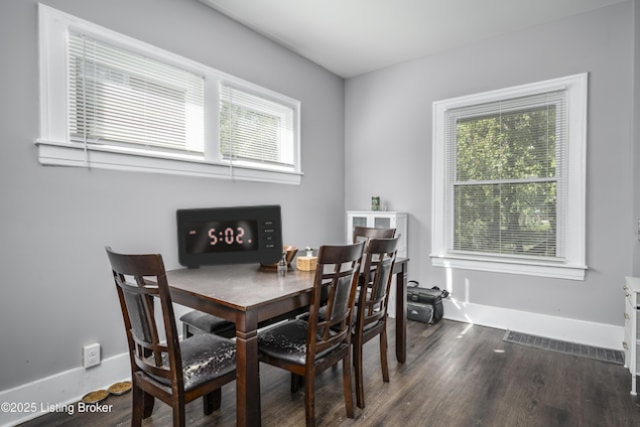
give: {"hour": 5, "minute": 2}
